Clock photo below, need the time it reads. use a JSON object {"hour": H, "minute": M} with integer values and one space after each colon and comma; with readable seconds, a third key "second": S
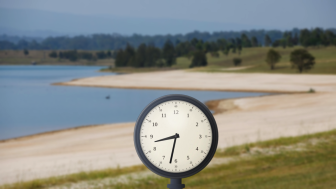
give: {"hour": 8, "minute": 32}
